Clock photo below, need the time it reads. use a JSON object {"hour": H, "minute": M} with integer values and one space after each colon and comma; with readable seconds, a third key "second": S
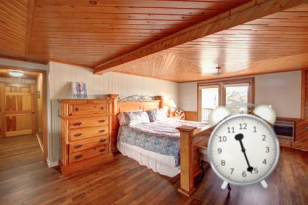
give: {"hour": 11, "minute": 27}
